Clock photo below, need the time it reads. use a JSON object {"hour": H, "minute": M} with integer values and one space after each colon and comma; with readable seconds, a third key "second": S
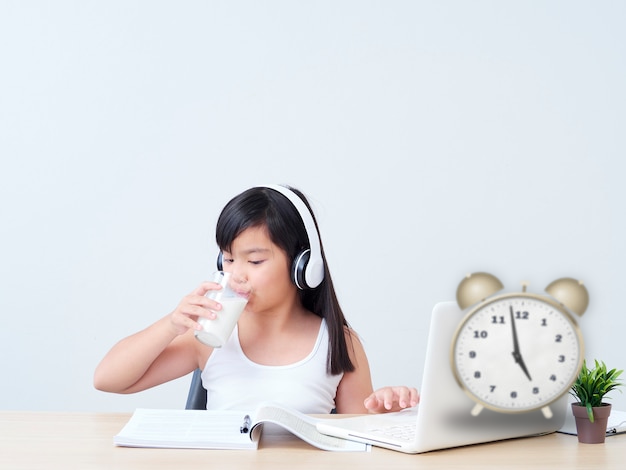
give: {"hour": 4, "minute": 58}
